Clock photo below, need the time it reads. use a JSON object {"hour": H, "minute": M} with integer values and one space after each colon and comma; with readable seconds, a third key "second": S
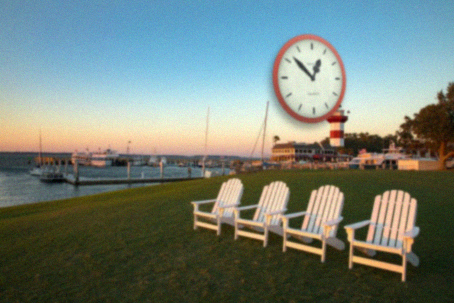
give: {"hour": 12, "minute": 52}
